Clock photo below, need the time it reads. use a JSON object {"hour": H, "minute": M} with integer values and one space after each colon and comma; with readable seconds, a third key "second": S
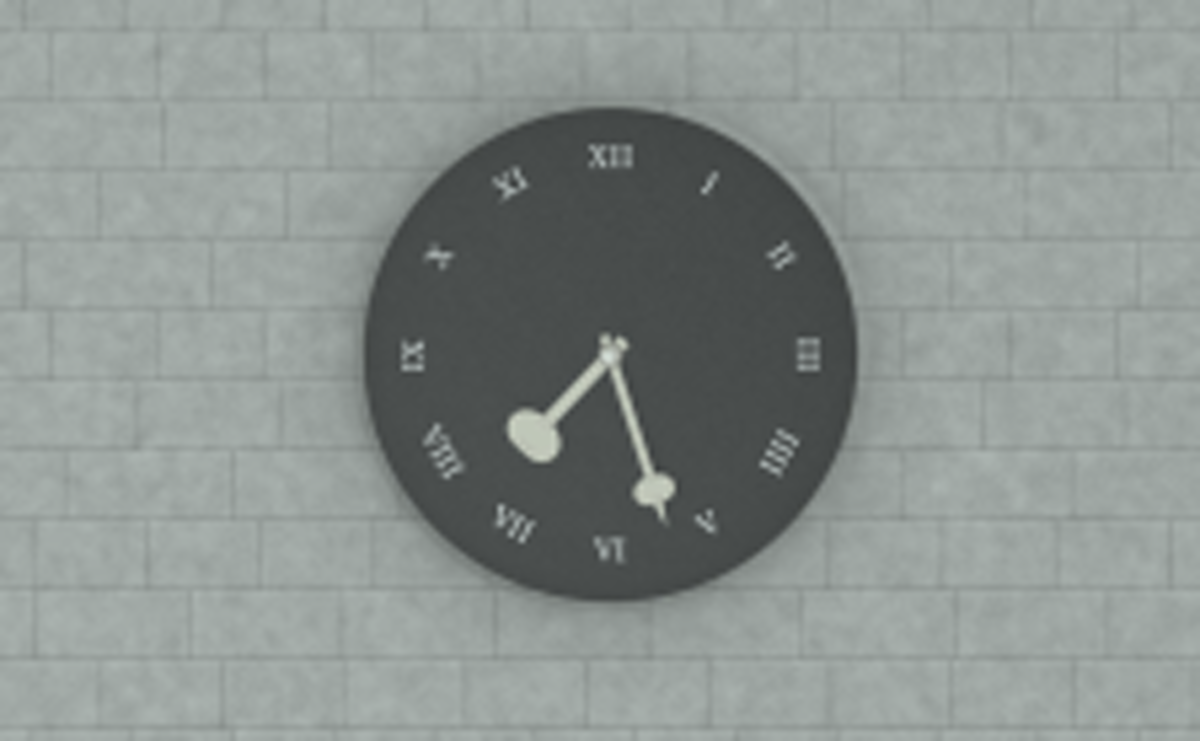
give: {"hour": 7, "minute": 27}
